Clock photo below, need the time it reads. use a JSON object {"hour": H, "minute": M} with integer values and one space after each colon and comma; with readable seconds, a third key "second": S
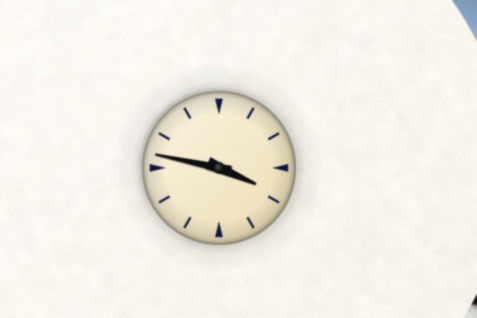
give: {"hour": 3, "minute": 47}
